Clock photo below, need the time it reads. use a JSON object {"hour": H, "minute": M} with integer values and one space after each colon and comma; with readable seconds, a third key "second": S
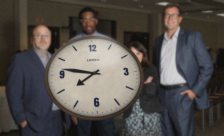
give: {"hour": 7, "minute": 47}
